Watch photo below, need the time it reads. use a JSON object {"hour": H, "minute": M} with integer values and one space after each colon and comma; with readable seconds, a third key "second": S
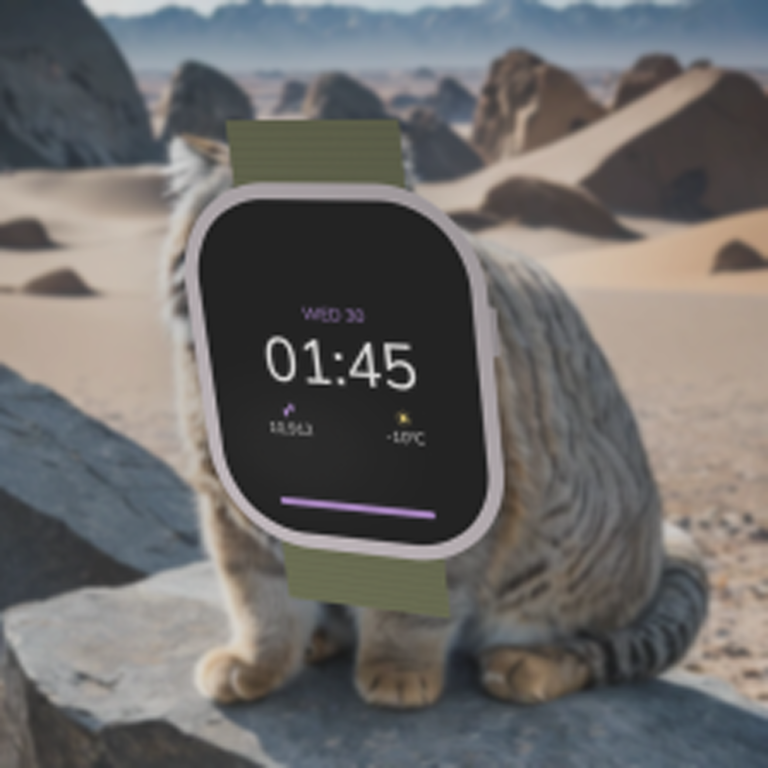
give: {"hour": 1, "minute": 45}
